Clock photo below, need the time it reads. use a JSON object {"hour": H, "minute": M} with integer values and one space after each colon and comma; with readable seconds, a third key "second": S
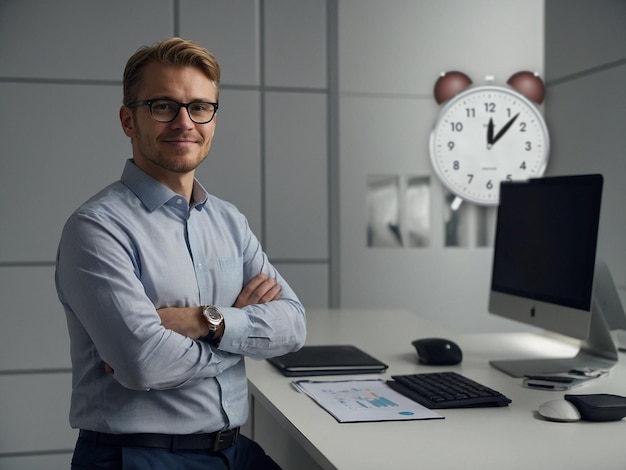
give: {"hour": 12, "minute": 7}
